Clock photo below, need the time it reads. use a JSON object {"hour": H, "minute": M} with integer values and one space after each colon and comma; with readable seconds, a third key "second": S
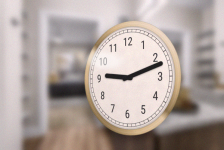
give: {"hour": 9, "minute": 12}
